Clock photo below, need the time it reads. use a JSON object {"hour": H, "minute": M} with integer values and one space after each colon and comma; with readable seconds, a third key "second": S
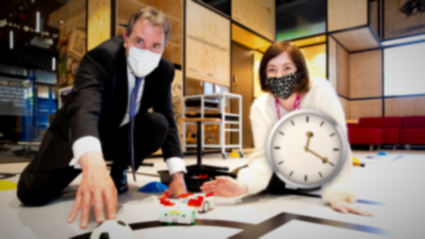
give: {"hour": 12, "minute": 20}
